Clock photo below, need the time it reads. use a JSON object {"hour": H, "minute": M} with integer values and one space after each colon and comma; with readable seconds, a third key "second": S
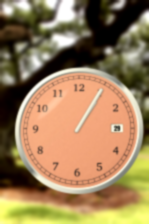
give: {"hour": 1, "minute": 5}
